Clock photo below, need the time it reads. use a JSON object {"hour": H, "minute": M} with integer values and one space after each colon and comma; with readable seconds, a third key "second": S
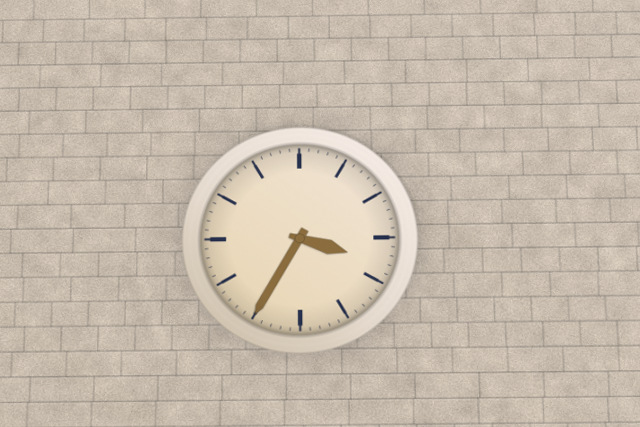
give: {"hour": 3, "minute": 35}
